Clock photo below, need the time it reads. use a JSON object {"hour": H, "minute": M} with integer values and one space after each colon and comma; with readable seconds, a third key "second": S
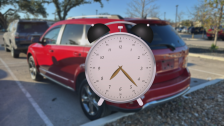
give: {"hour": 7, "minute": 23}
